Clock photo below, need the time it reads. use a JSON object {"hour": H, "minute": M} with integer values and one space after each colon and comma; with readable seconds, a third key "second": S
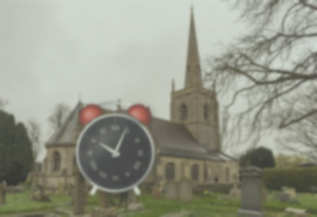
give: {"hour": 10, "minute": 4}
